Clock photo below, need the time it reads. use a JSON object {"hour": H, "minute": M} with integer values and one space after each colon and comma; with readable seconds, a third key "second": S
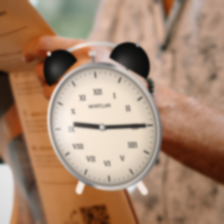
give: {"hour": 9, "minute": 15}
